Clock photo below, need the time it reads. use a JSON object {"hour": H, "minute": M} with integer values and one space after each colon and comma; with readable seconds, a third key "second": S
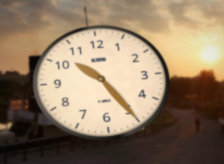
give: {"hour": 10, "minute": 25}
